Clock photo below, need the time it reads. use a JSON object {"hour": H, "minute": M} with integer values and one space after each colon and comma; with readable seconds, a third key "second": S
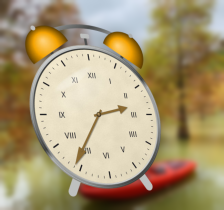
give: {"hour": 2, "minute": 36}
